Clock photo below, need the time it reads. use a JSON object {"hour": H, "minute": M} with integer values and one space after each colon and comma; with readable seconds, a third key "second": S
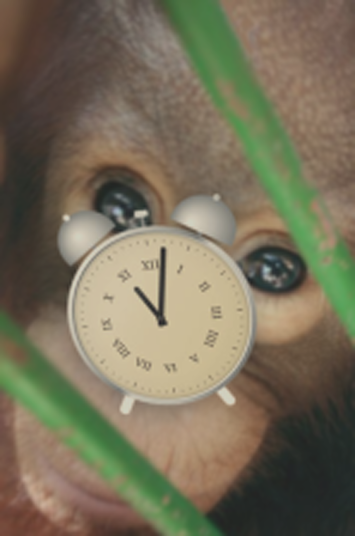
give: {"hour": 11, "minute": 2}
